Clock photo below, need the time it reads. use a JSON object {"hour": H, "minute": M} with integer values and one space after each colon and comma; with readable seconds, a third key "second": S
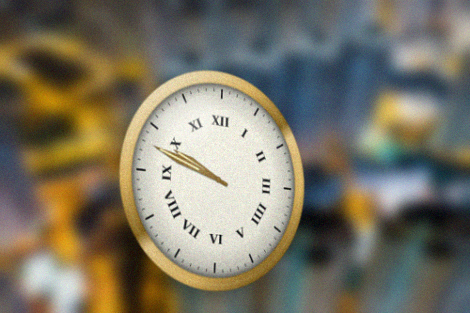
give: {"hour": 9, "minute": 48}
